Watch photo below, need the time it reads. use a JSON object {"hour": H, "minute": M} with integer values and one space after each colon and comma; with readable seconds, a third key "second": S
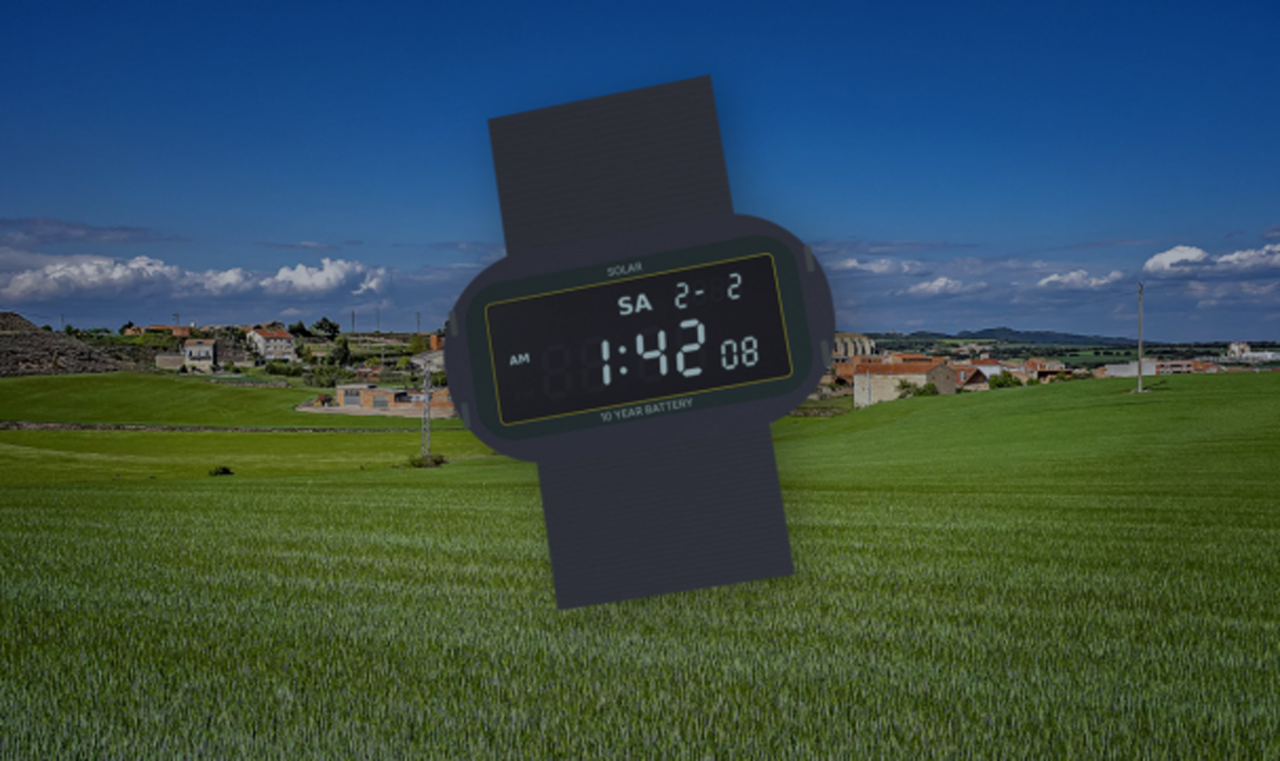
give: {"hour": 1, "minute": 42, "second": 8}
